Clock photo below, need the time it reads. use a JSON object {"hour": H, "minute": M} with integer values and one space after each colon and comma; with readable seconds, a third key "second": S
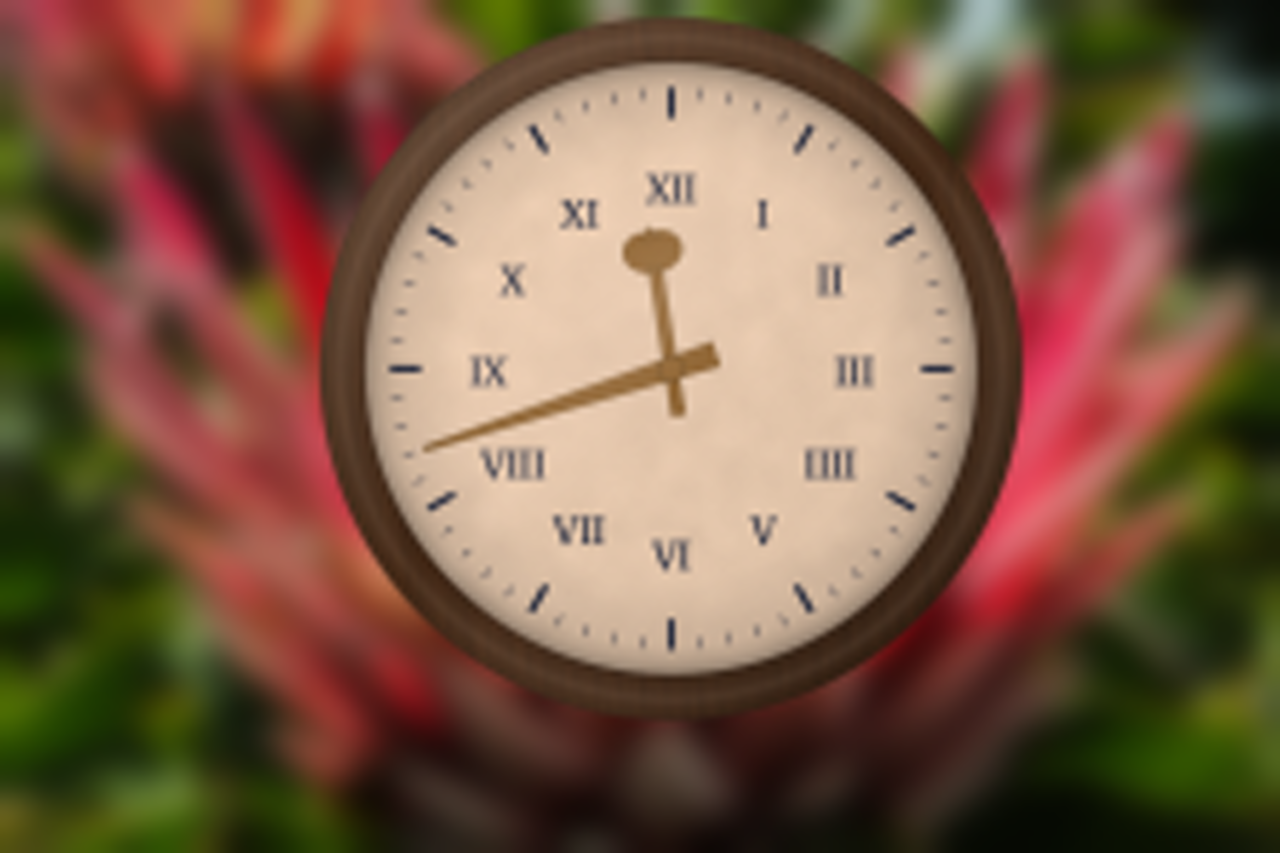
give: {"hour": 11, "minute": 42}
